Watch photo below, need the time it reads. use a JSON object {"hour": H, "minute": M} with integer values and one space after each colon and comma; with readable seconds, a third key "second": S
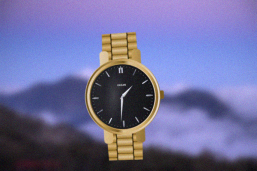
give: {"hour": 1, "minute": 31}
